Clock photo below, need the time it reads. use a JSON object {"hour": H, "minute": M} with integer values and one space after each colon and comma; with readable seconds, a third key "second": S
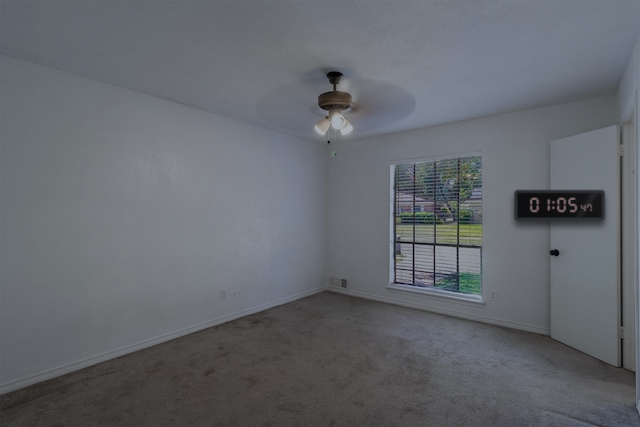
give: {"hour": 1, "minute": 5}
